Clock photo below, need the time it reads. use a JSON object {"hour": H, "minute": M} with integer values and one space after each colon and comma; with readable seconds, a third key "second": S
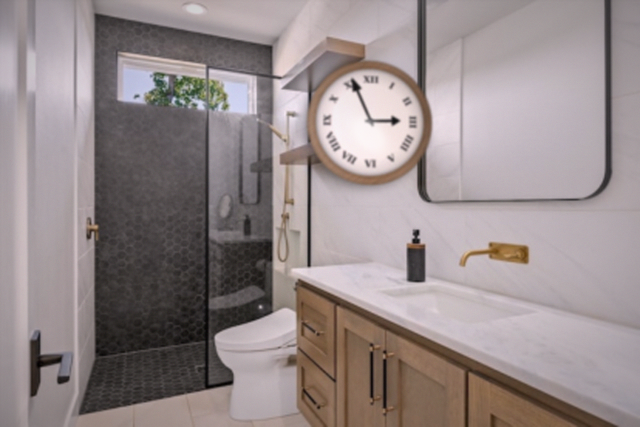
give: {"hour": 2, "minute": 56}
